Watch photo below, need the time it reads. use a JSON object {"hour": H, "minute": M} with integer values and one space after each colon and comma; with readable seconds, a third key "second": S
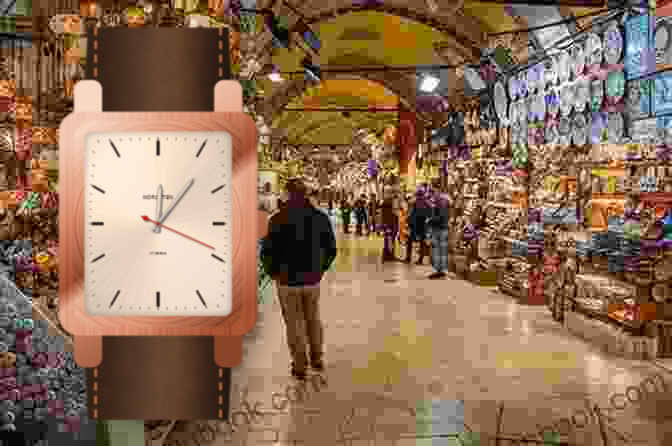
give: {"hour": 12, "minute": 6, "second": 19}
